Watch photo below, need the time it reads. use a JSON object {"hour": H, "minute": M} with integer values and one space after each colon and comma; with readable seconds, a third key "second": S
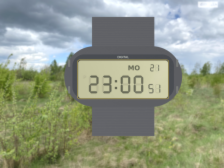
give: {"hour": 23, "minute": 0, "second": 51}
